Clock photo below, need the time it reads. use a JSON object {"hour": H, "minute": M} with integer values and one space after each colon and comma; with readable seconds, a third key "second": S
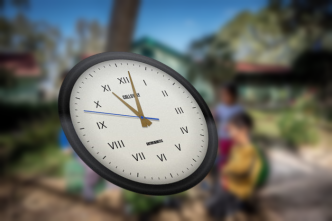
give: {"hour": 11, "minute": 1, "second": 48}
